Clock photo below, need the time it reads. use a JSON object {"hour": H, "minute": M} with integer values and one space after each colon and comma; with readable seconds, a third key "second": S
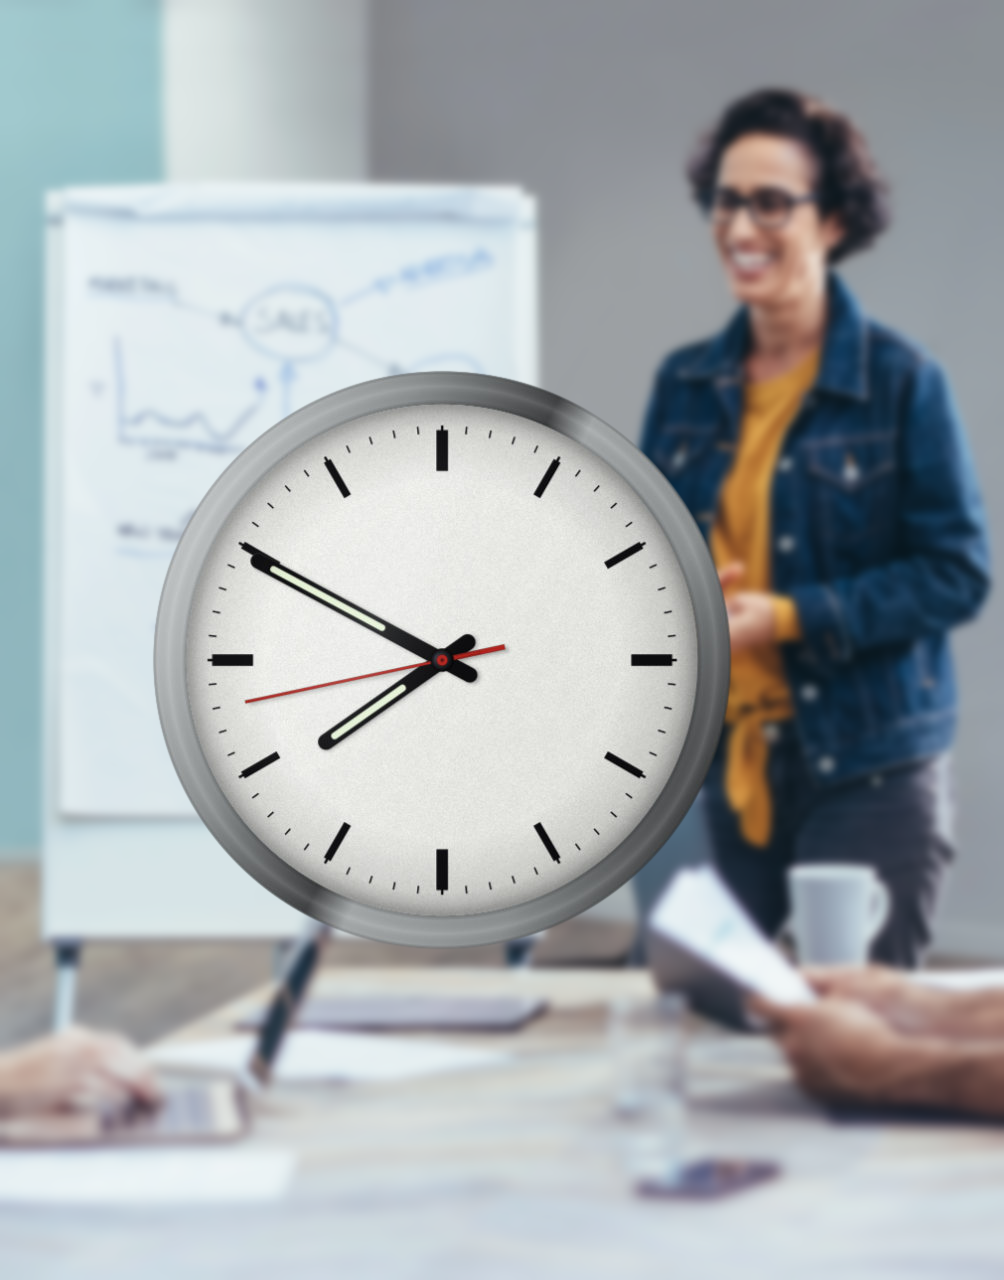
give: {"hour": 7, "minute": 49, "second": 43}
